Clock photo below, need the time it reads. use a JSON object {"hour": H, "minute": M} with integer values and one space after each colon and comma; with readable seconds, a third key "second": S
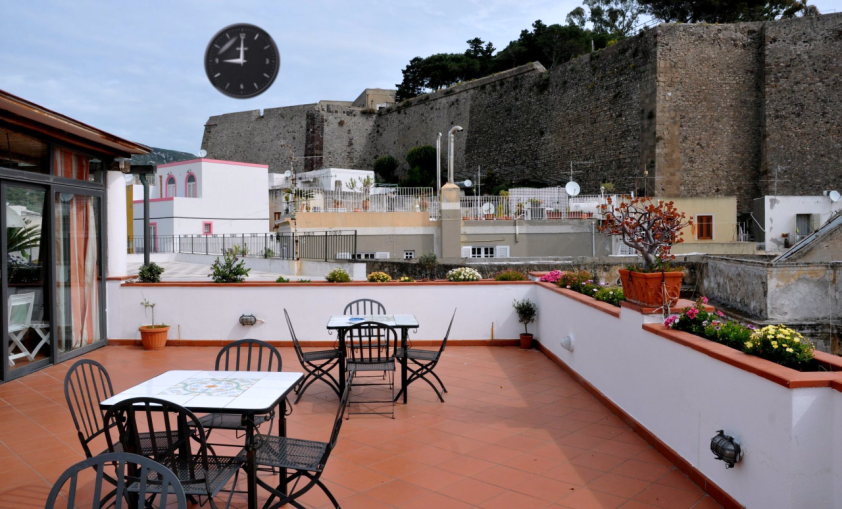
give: {"hour": 9, "minute": 0}
